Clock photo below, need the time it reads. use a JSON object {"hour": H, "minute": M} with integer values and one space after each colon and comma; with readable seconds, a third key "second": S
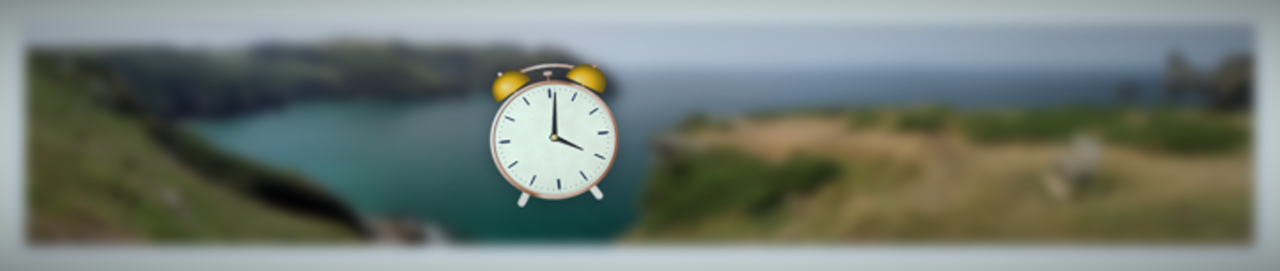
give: {"hour": 4, "minute": 1}
